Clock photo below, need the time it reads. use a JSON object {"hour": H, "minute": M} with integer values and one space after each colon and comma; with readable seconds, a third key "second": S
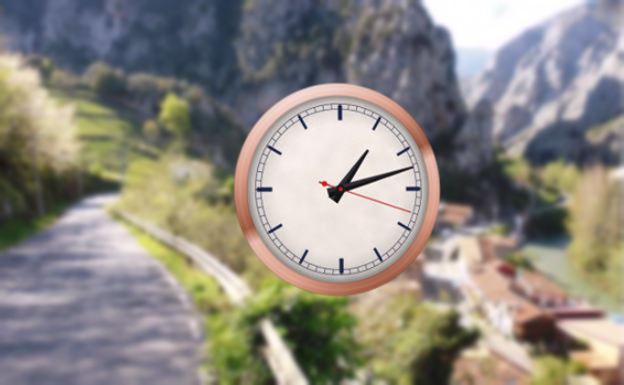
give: {"hour": 1, "minute": 12, "second": 18}
